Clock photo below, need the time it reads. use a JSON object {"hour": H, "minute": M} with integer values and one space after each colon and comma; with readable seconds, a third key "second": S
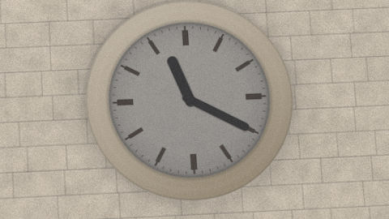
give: {"hour": 11, "minute": 20}
